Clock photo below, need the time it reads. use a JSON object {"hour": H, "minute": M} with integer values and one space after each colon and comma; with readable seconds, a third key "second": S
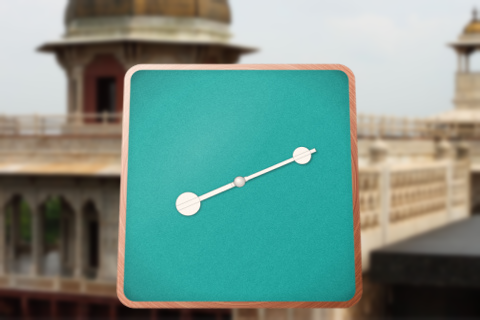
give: {"hour": 8, "minute": 11}
